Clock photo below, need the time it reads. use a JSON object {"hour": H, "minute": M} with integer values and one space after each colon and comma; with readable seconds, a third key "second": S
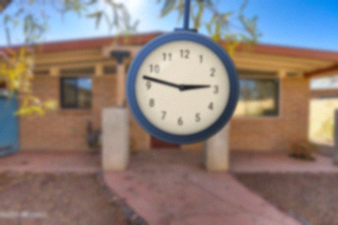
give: {"hour": 2, "minute": 47}
